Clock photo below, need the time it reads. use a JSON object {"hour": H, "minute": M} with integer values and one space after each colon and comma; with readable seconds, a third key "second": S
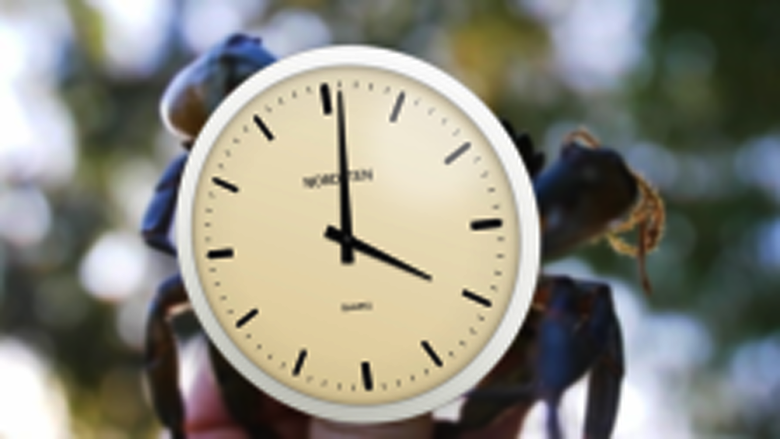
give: {"hour": 4, "minute": 1}
